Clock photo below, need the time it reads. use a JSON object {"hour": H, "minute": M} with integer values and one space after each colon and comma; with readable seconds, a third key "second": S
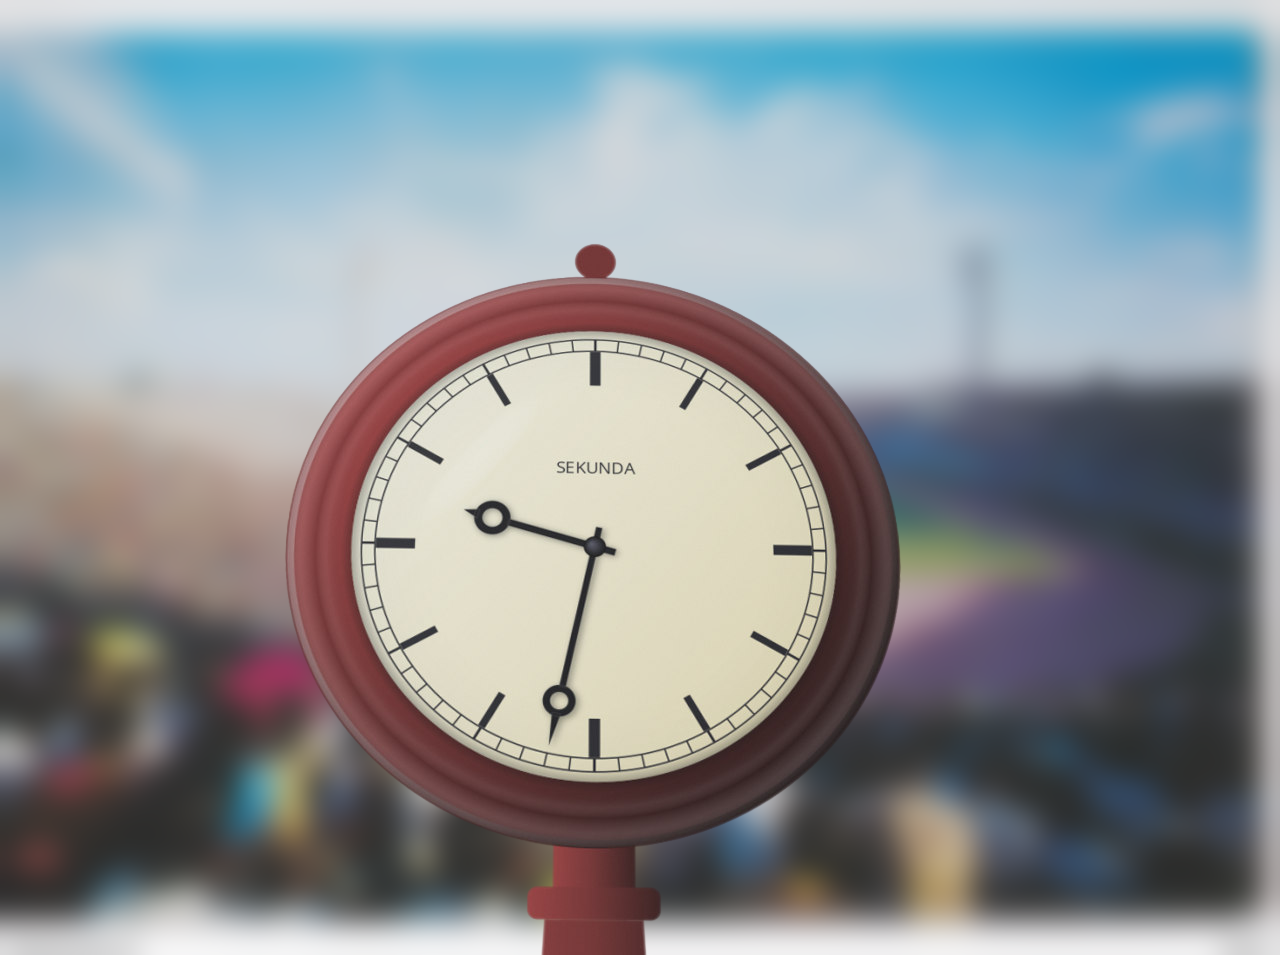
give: {"hour": 9, "minute": 32}
